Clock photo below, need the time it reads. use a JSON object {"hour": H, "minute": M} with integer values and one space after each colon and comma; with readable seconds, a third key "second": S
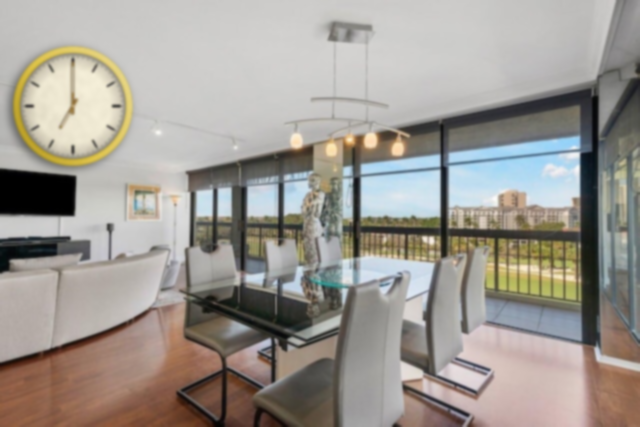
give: {"hour": 7, "minute": 0}
